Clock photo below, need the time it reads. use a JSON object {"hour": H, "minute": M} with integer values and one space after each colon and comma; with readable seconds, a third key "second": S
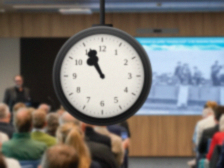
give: {"hour": 10, "minute": 56}
